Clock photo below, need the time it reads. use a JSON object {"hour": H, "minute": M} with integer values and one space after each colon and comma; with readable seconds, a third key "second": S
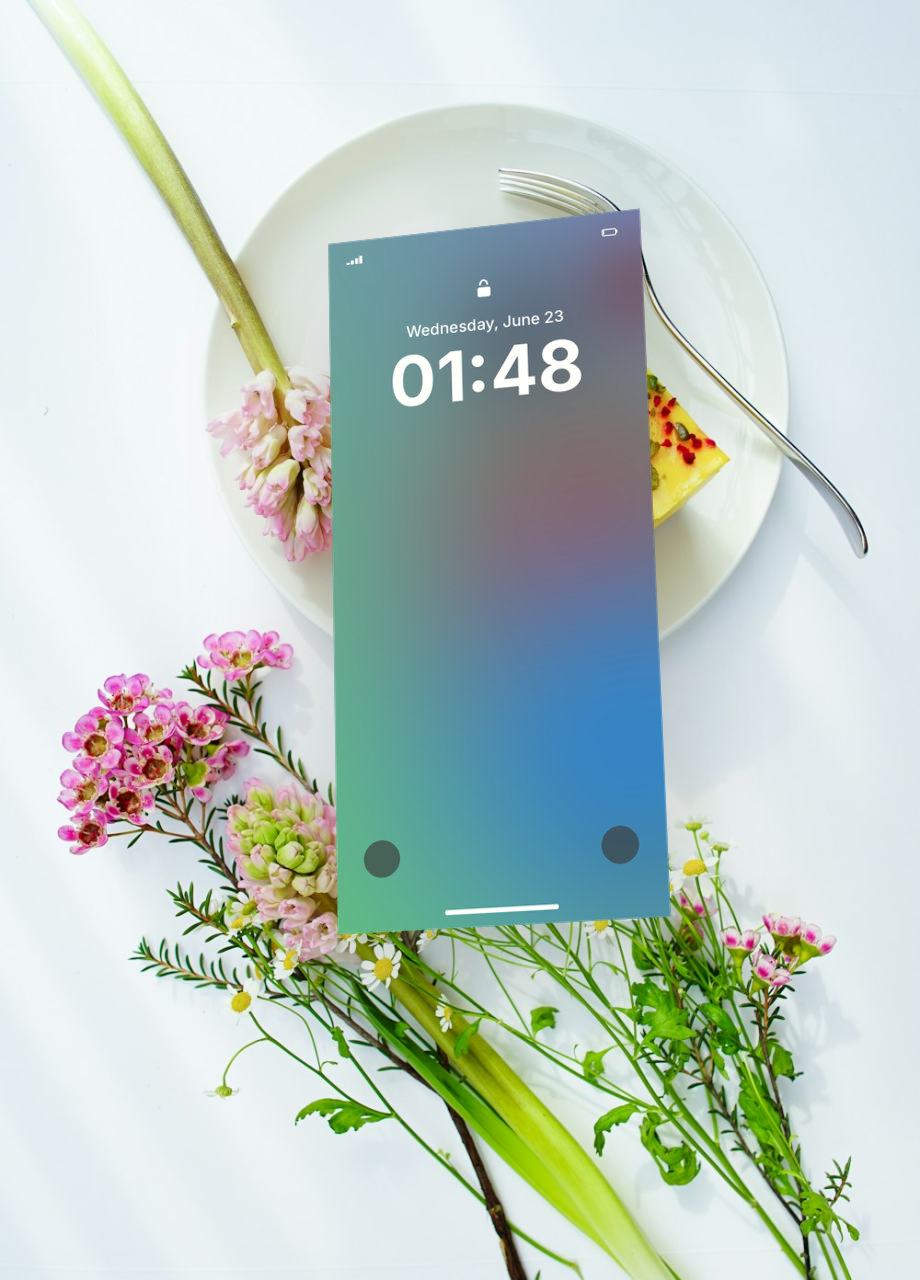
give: {"hour": 1, "minute": 48}
